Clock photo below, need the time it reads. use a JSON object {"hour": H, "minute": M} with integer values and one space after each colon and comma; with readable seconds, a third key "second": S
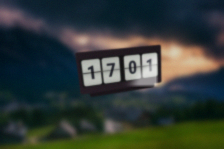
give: {"hour": 17, "minute": 1}
